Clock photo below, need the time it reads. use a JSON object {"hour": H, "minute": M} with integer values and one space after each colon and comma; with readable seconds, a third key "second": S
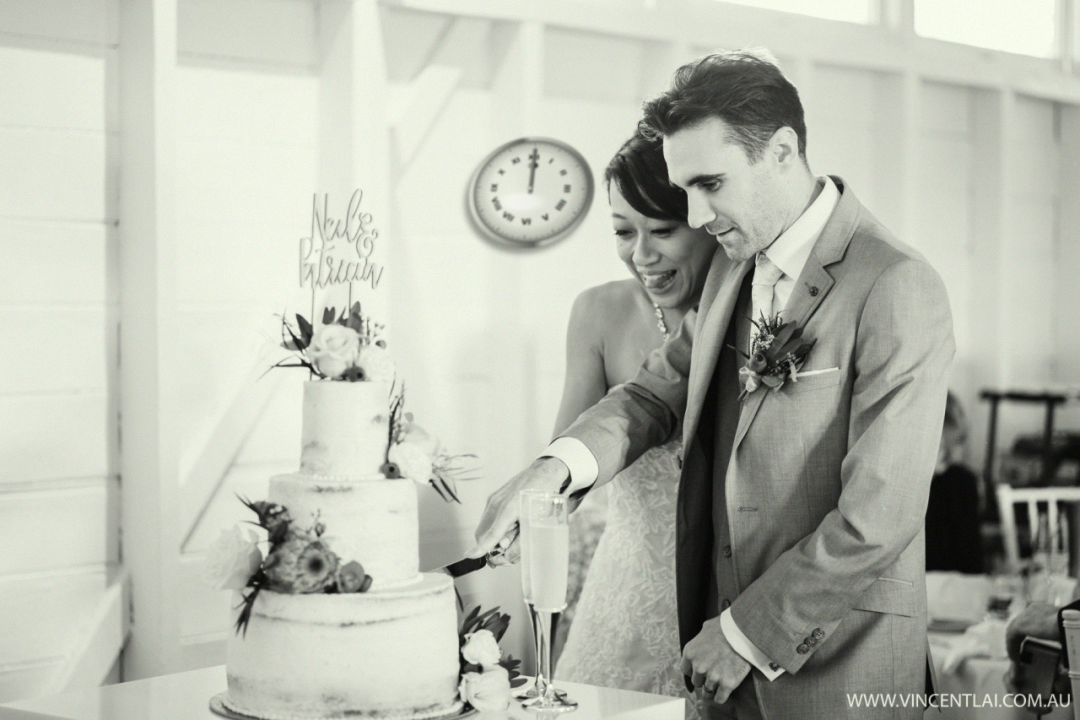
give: {"hour": 12, "minute": 0}
